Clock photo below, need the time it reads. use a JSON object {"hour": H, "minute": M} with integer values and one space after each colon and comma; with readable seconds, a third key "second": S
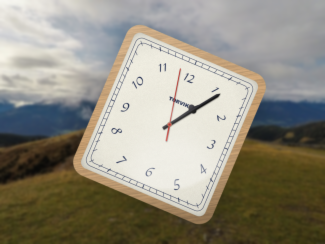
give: {"hour": 1, "minute": 5, "second": 58}
